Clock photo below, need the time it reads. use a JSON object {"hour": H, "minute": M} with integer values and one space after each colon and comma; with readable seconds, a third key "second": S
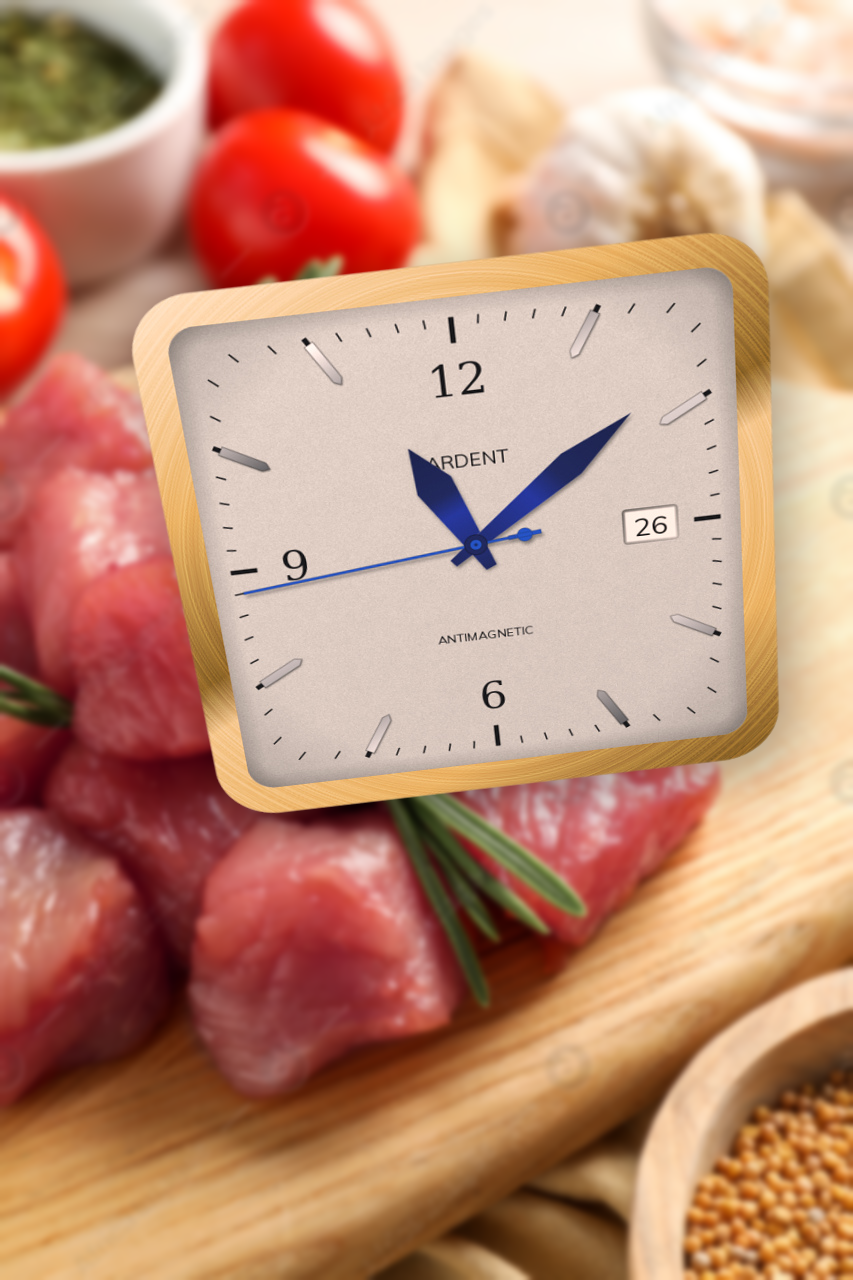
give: {"hour": 11, "minute": 8, "second": 44}
